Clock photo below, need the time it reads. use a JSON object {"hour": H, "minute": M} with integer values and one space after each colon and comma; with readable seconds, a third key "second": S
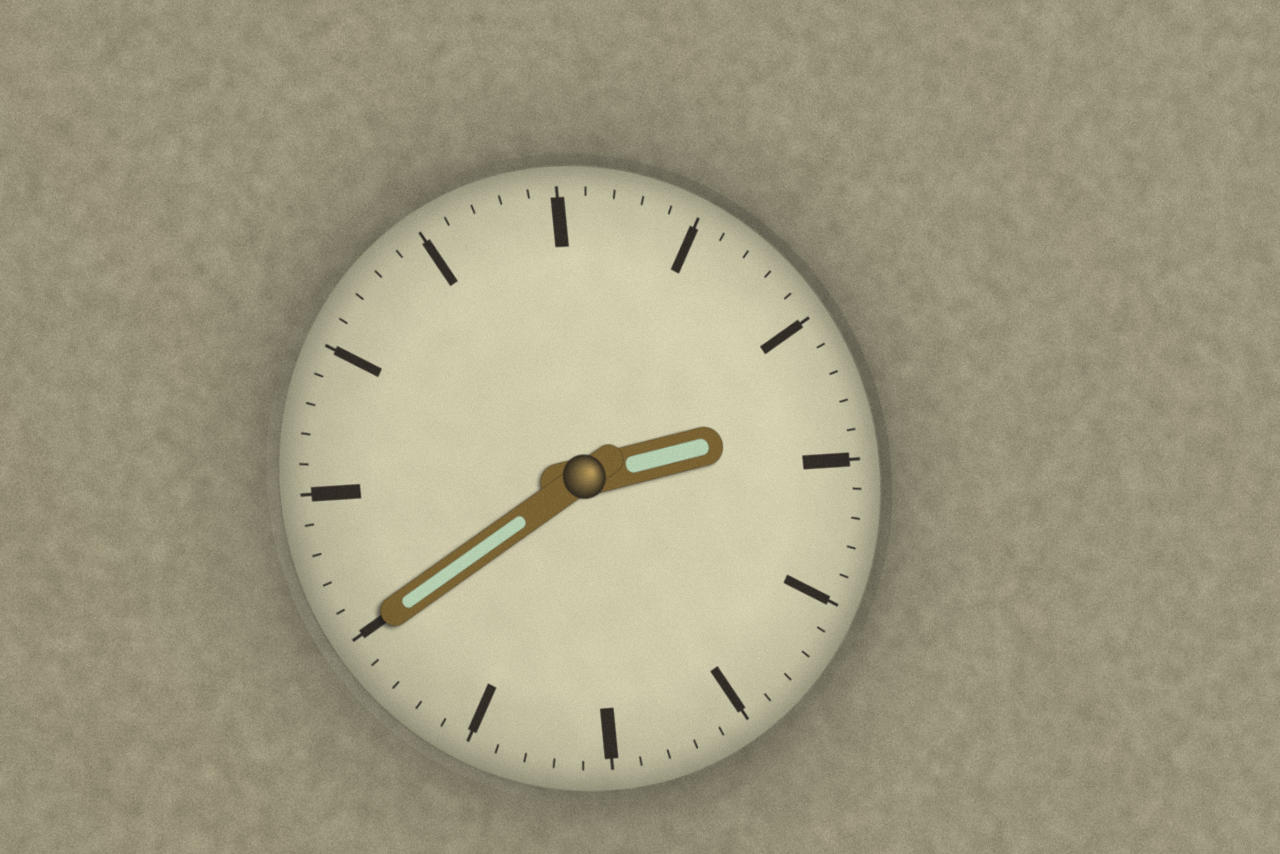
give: {"hour": 2, "minute": 40}
